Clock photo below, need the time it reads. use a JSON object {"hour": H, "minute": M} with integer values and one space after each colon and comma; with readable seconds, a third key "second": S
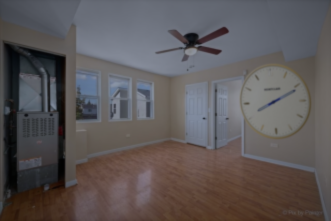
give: {"hour": 8, "minute": 11}
